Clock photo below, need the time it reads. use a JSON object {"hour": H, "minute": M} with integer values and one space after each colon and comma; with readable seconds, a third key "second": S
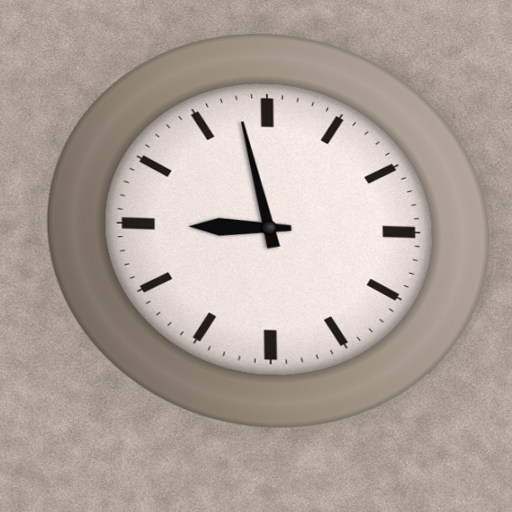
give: {"hour": 8, "minute": 58}
